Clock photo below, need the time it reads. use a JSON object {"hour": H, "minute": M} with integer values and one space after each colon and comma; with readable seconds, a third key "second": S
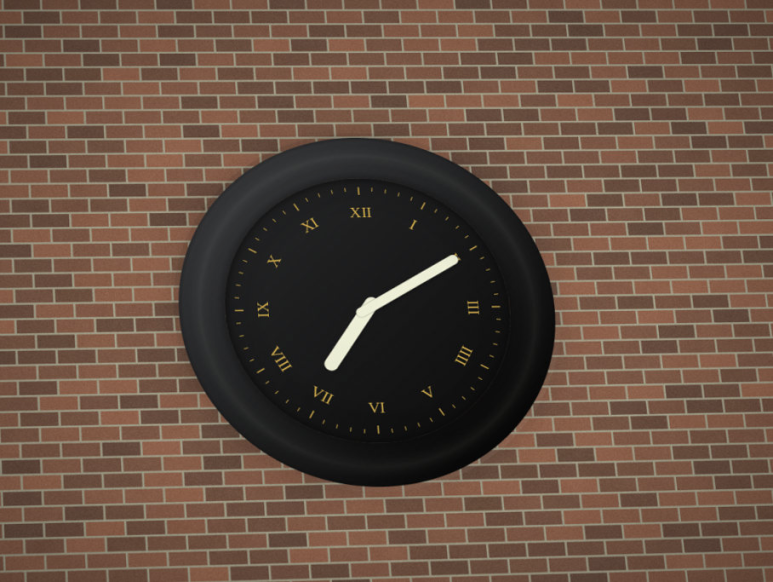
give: {"hour": 7, "minute": 10}
